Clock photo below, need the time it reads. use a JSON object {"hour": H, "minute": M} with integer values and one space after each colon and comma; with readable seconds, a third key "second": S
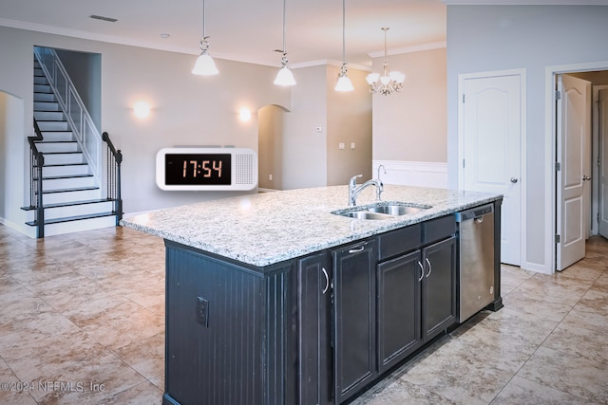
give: {"hour": 17, "minute": 54}
